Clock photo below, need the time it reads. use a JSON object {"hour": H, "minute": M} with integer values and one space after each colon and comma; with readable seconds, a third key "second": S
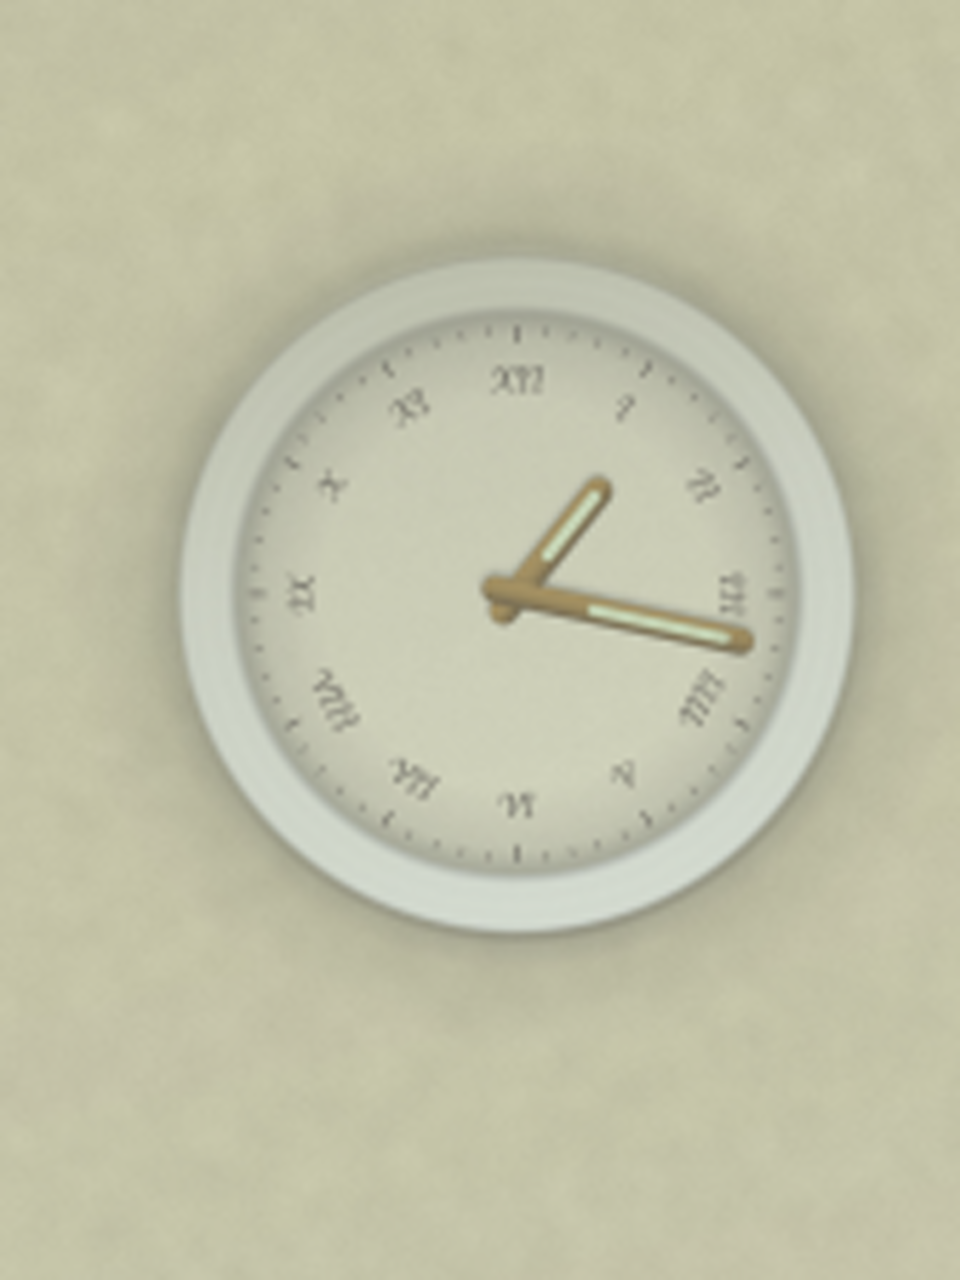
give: {"hour": 1, "minute": 17}
